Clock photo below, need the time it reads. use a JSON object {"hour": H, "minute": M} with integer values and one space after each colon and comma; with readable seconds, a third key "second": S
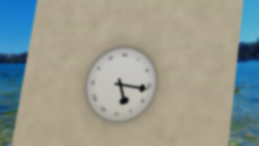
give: {"hour": 5, "minute": 16}
